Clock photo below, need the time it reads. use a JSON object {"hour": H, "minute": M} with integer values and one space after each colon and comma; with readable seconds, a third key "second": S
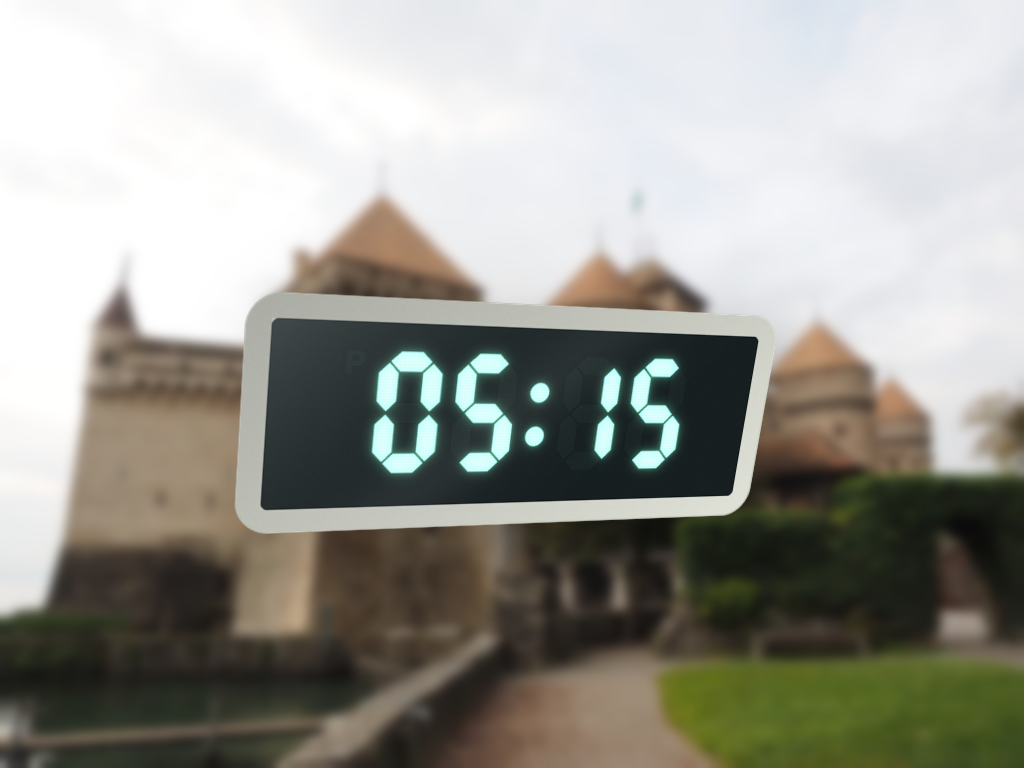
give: {"hour": 5, "minute": 15}
